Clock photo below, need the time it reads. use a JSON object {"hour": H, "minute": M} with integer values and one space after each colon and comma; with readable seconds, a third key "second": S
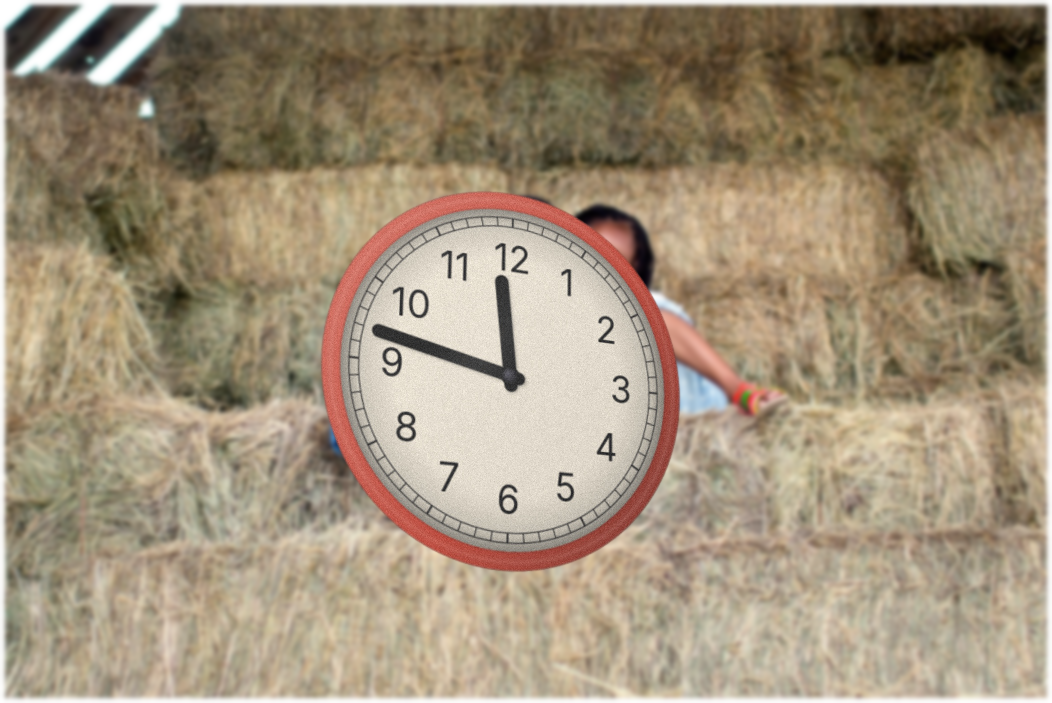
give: {"hour": 11, "minute": 47}
